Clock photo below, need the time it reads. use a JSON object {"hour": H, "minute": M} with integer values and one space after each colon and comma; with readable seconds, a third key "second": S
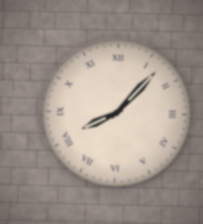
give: {"hour": 8, "minute": 7}
